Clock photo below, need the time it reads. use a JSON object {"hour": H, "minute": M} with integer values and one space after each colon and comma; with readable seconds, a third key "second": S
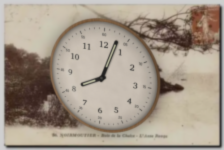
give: {"hour": 8, "minute": 3}
